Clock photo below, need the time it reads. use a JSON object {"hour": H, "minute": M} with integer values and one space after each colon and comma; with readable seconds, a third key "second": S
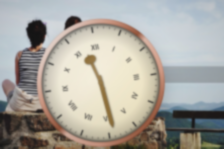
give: {"hour": 11, "minute": 29}
